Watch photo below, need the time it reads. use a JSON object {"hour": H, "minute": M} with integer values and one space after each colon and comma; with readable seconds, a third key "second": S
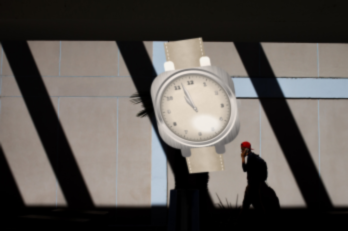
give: {"hour": 10, "minute": 57}
